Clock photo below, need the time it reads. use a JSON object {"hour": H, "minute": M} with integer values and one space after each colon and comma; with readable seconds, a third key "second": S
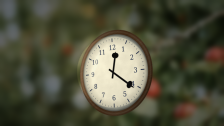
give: {"hour": 12, "minute": 21}
